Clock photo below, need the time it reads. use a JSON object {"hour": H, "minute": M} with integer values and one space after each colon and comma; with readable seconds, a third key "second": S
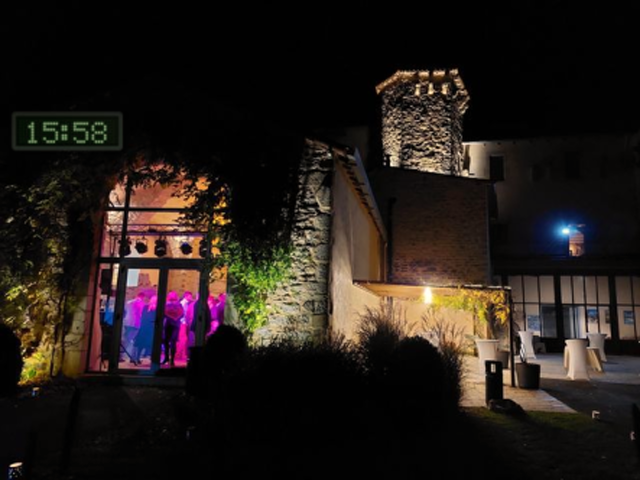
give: {"hour": 15, "minute": 58}
